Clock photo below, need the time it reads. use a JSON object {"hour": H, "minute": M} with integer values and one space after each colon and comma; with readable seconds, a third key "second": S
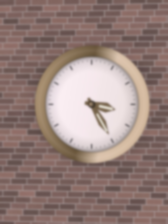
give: {"hour": 3, "minute": 25}
